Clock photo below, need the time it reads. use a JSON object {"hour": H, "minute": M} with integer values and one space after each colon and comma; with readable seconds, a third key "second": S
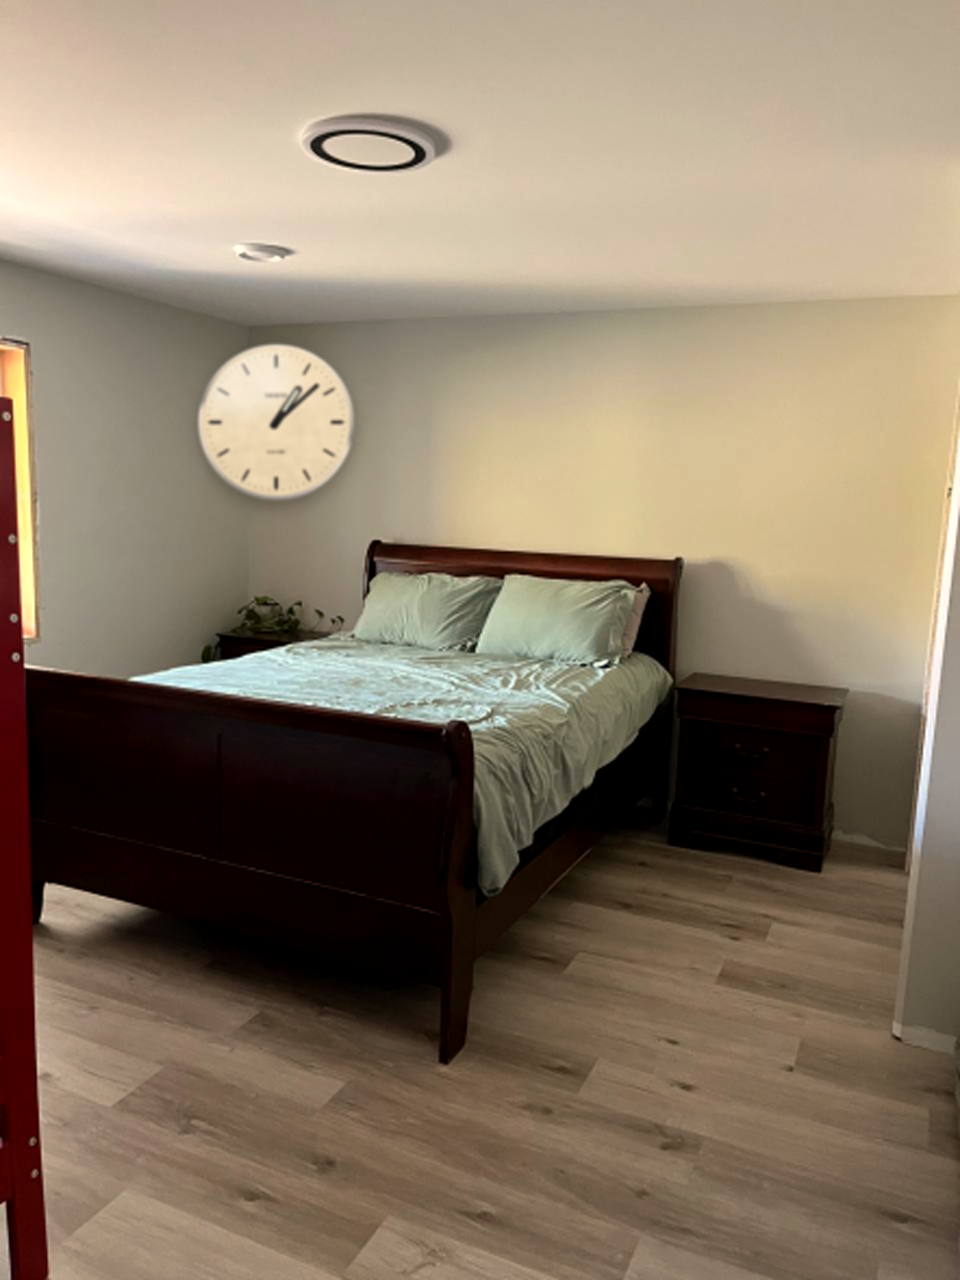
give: {"hour": 1, "minute": 8}
